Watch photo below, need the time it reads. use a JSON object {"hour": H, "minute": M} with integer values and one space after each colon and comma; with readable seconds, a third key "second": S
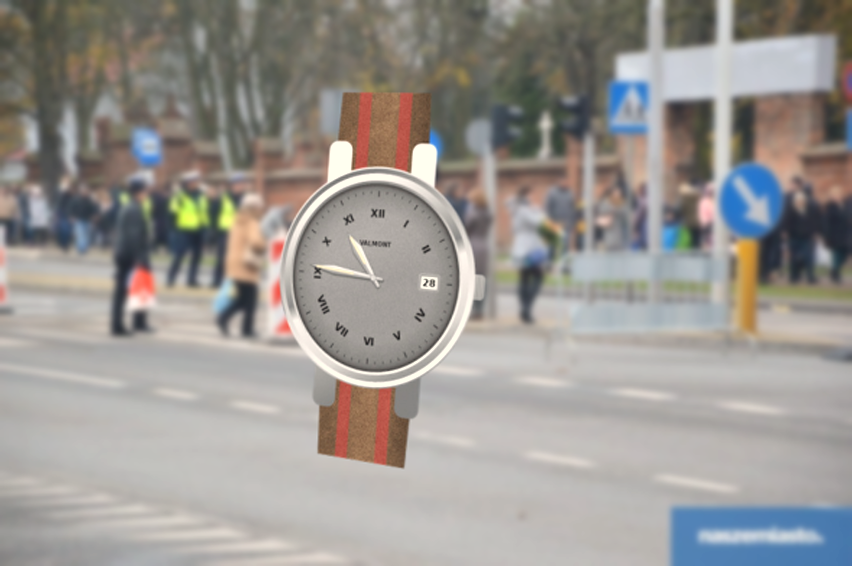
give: {"hour": 10, "minute": 46}
